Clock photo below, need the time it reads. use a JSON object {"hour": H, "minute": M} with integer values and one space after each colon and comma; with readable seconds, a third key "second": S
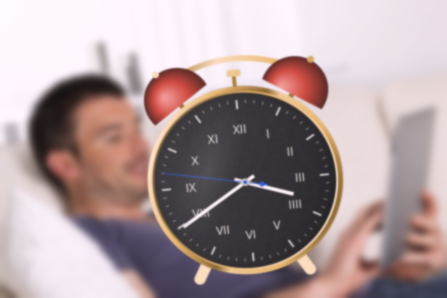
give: {"hour": 3, "minute": 39, "second": 47}
